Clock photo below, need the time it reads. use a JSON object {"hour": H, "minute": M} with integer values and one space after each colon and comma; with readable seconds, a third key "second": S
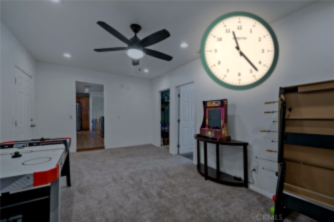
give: {"hour": 11, "minute": 23}
